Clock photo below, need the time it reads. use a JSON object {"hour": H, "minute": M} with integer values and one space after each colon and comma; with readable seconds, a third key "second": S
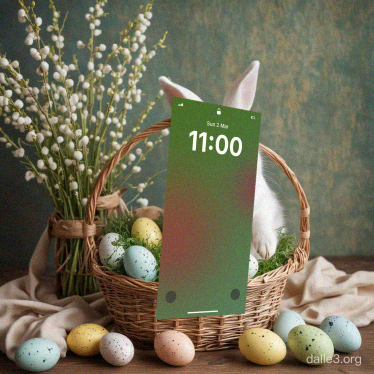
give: {"hour": 11, "minute": 0}
